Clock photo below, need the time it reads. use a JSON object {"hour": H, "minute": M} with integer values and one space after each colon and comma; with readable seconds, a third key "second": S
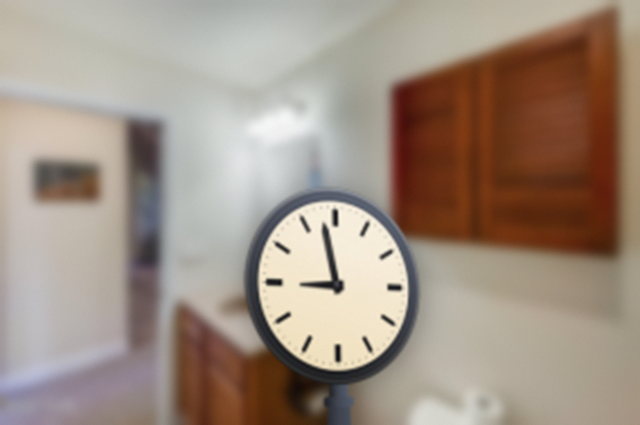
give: {"hour": 8, "minute": 58}
